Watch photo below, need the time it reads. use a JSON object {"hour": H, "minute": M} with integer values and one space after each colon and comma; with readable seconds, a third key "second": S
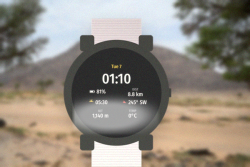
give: {"hour": 1, "minute": 10}
